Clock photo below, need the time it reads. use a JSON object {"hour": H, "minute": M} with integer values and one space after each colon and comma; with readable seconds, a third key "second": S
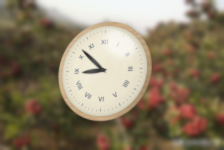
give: {"hour": 8, "minute": 52}
